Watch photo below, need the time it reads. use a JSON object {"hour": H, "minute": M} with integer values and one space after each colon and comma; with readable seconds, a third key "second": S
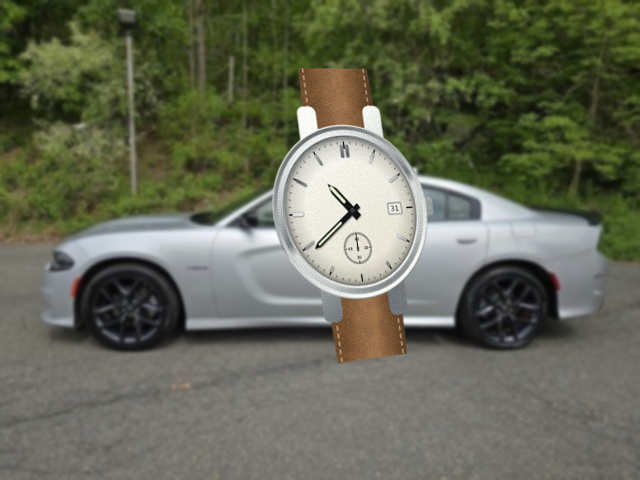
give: {"hour": 10, "minute": 39}
